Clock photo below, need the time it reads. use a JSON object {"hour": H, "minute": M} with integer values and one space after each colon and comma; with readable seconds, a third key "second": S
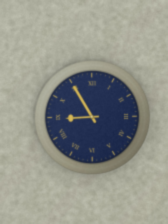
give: {"hour": 8, "minute": 55}
